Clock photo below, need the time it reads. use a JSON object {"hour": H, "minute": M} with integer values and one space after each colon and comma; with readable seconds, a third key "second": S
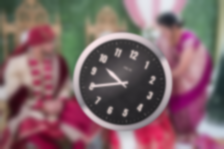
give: {"hour": 9, "minute": 40}
